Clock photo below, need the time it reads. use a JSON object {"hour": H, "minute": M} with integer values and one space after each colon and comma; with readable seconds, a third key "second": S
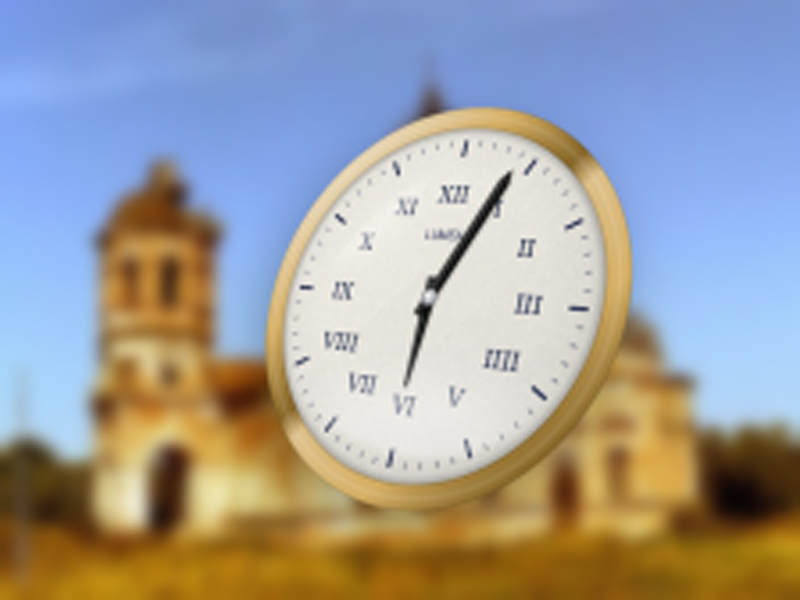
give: {"hour": 6, "minute": 4}
